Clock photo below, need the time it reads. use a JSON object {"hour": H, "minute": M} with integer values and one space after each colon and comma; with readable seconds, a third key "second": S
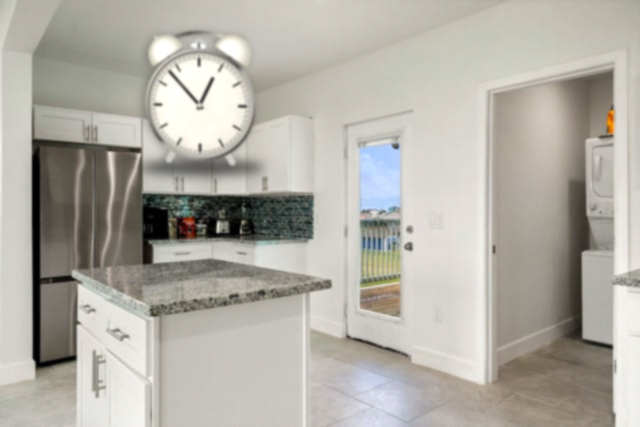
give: {"hour": 12, "minute": 53}
